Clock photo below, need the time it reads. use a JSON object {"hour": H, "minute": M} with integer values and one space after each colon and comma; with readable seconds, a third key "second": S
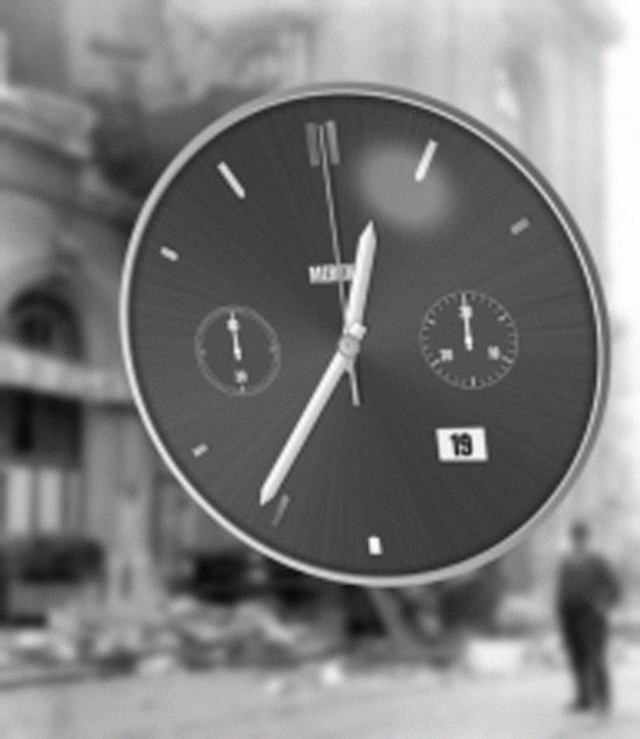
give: {"hour": 12, "minute": 36}
